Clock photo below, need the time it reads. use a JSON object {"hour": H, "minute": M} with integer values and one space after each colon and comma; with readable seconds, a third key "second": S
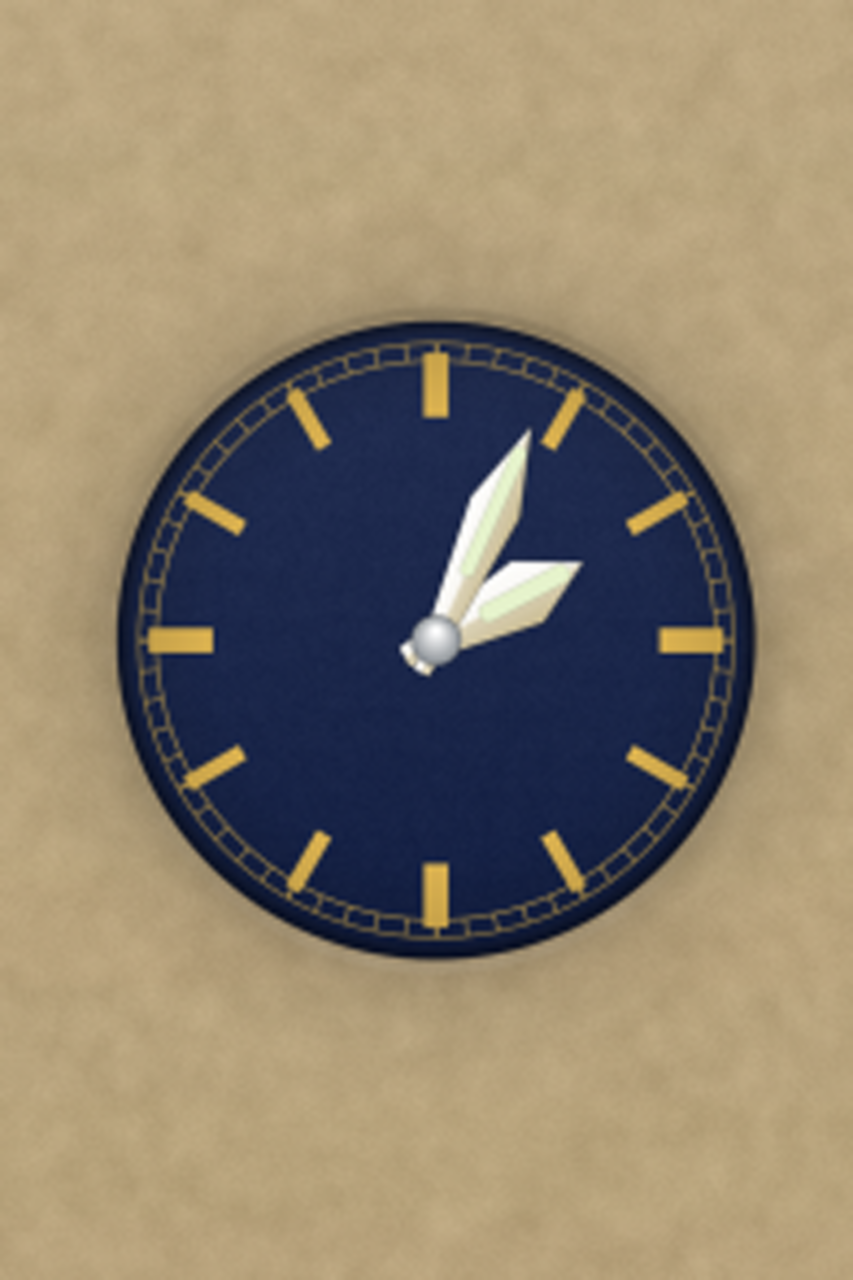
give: {"hour": 2, "minute": 4}
